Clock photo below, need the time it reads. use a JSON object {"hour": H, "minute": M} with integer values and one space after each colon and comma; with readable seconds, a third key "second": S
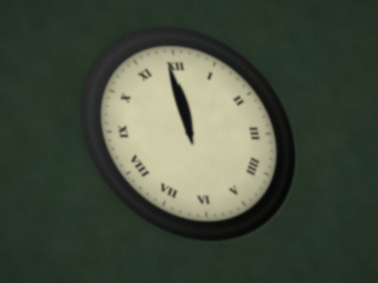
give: {"hour": 11, "minute": 59}
